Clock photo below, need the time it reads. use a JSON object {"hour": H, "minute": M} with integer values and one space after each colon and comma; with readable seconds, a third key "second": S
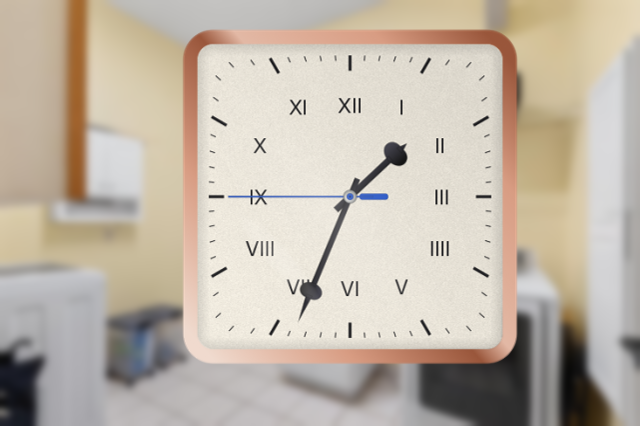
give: {"hour": 1, "minute": 33, "second": 45}
